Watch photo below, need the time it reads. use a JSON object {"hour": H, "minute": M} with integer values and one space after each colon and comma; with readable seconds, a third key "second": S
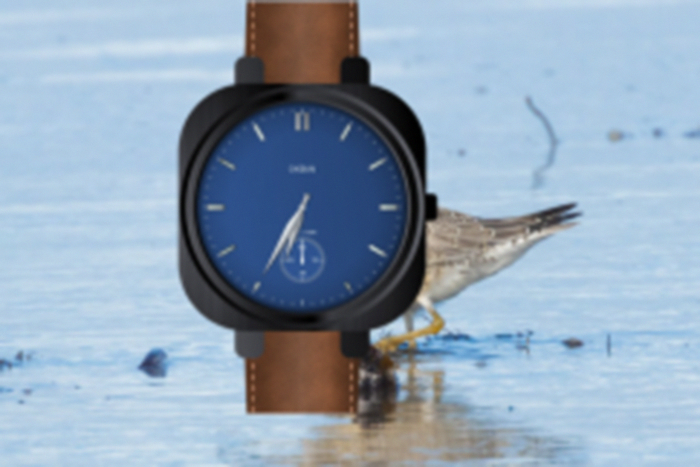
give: {"hour": 6, "minute": 35}
